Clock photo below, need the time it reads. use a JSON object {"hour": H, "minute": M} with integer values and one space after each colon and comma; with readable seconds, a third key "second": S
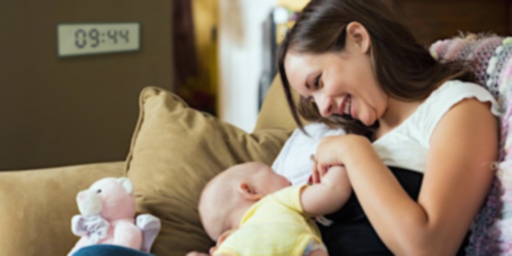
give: {"hour": 9, "minute": 44}
